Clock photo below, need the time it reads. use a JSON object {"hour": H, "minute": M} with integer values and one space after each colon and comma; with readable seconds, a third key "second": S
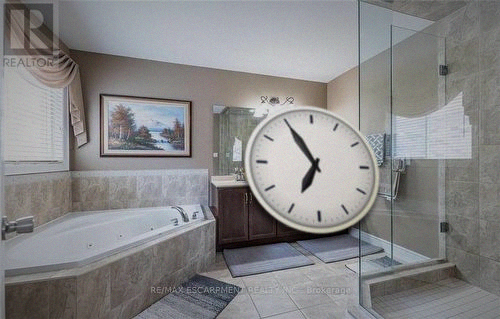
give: {"hour": 6, "minute": 55}
